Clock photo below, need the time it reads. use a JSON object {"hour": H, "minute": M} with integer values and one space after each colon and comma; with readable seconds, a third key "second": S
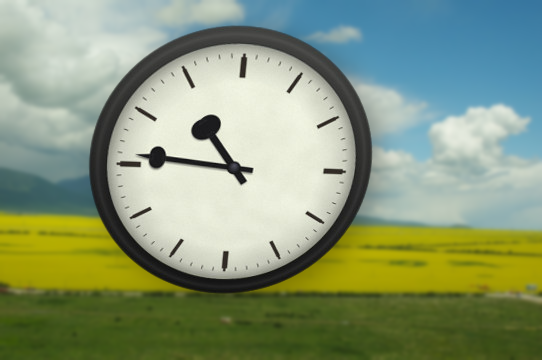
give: {"hour": 10, "minute": 46}
